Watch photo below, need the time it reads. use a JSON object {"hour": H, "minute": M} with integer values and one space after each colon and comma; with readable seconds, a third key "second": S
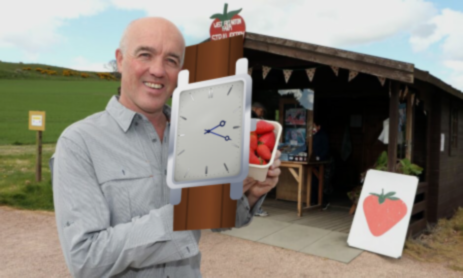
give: {"hour": 2, "minute": 19}
